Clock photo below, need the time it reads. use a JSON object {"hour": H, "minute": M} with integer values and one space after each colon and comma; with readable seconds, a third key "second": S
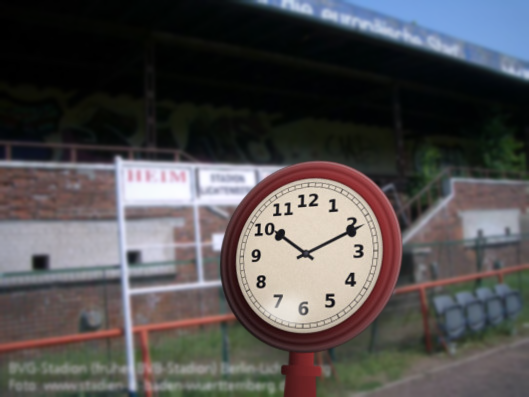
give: {"hour": 10, "minute": 11}
